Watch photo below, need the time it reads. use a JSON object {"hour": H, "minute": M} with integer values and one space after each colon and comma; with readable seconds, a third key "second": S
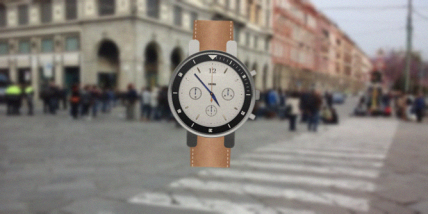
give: {"hour": 4, "minute": 53}
